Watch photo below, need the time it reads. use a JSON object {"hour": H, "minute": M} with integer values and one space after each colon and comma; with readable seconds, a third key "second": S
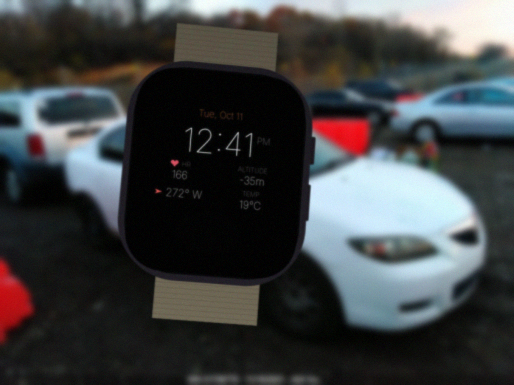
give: {"hour": 12, "minute": 41}
